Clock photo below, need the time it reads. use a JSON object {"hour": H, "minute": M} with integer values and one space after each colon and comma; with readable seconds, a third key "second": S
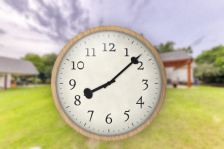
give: {"hour": 8, "minute": 8}
